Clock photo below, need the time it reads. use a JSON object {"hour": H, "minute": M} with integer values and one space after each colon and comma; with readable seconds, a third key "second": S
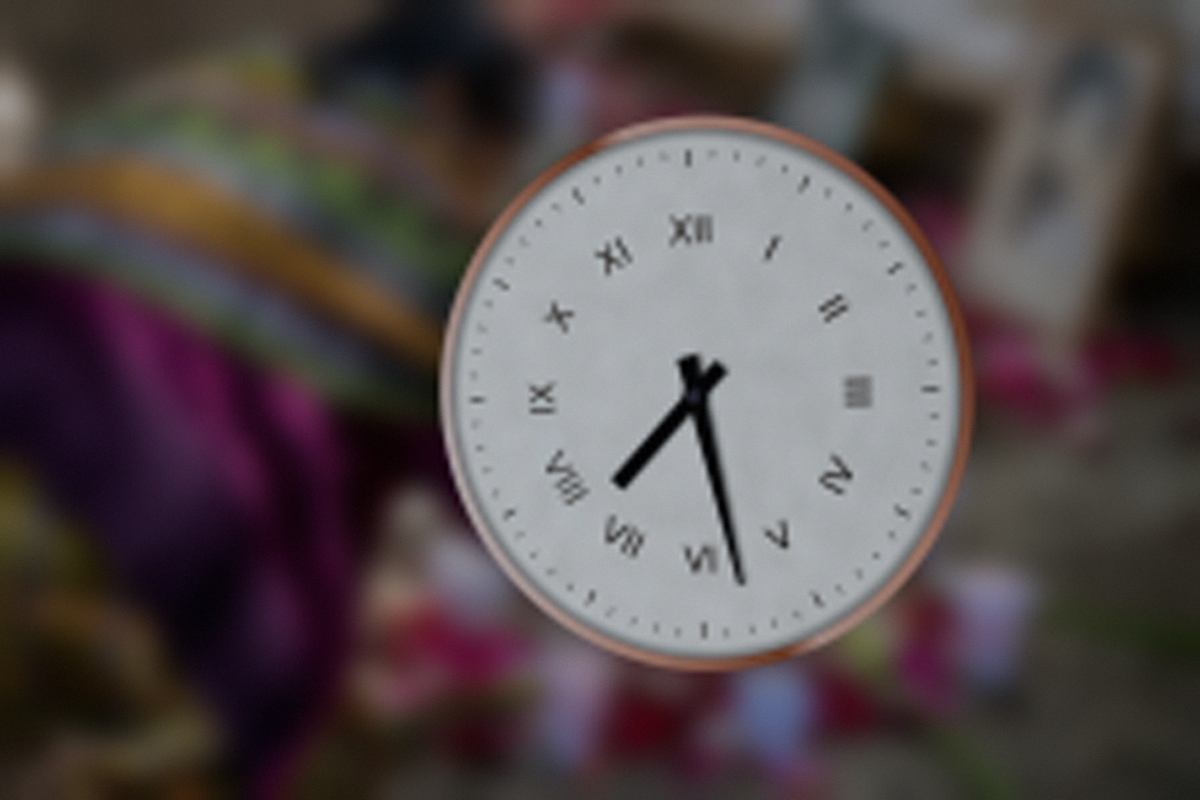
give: {"hour": 7, "minute": 28}
